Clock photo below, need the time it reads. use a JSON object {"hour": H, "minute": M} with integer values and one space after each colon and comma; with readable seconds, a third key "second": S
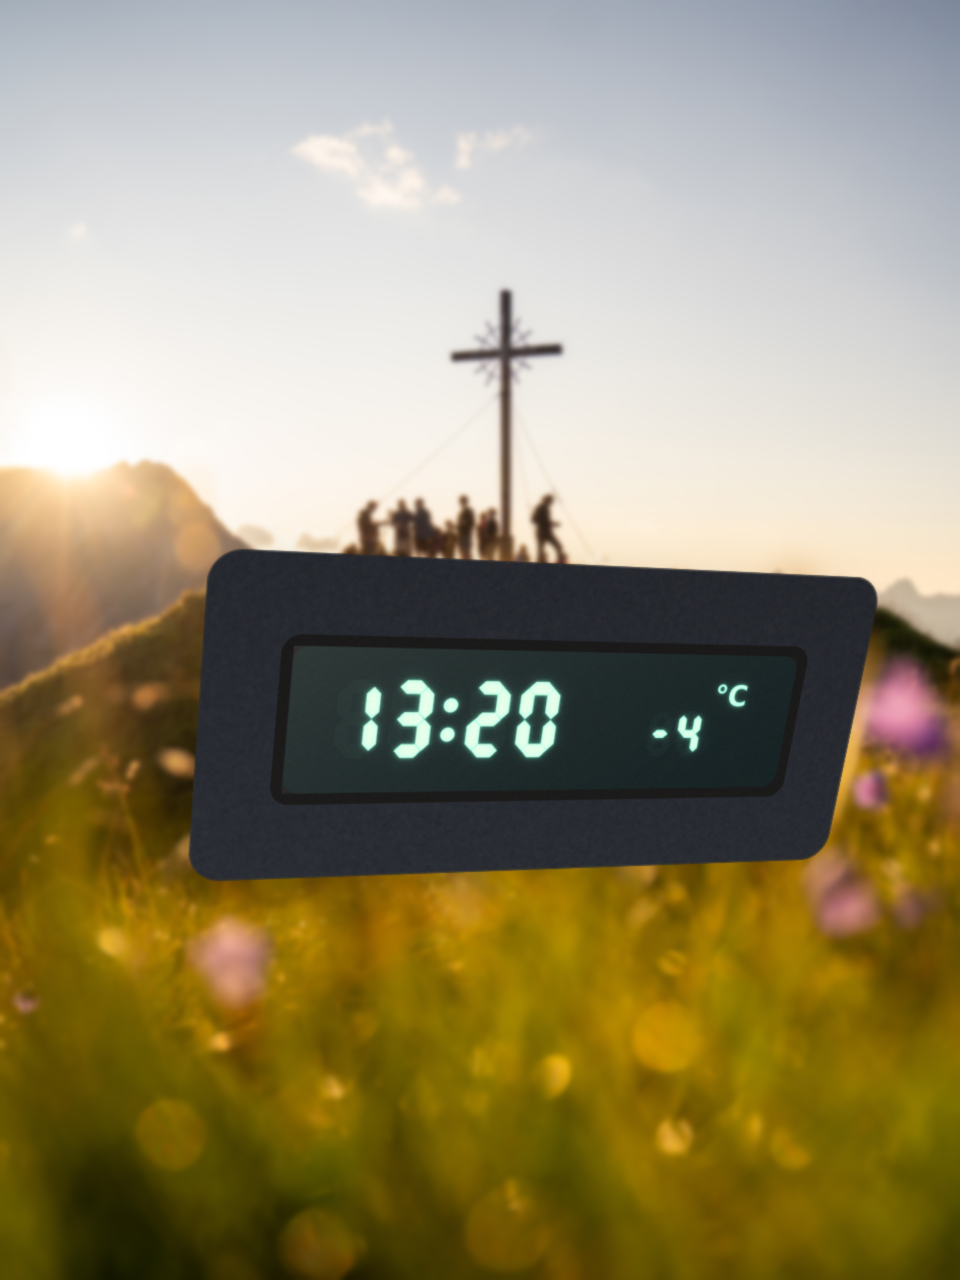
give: {"hour": 13, "minute": 20}
